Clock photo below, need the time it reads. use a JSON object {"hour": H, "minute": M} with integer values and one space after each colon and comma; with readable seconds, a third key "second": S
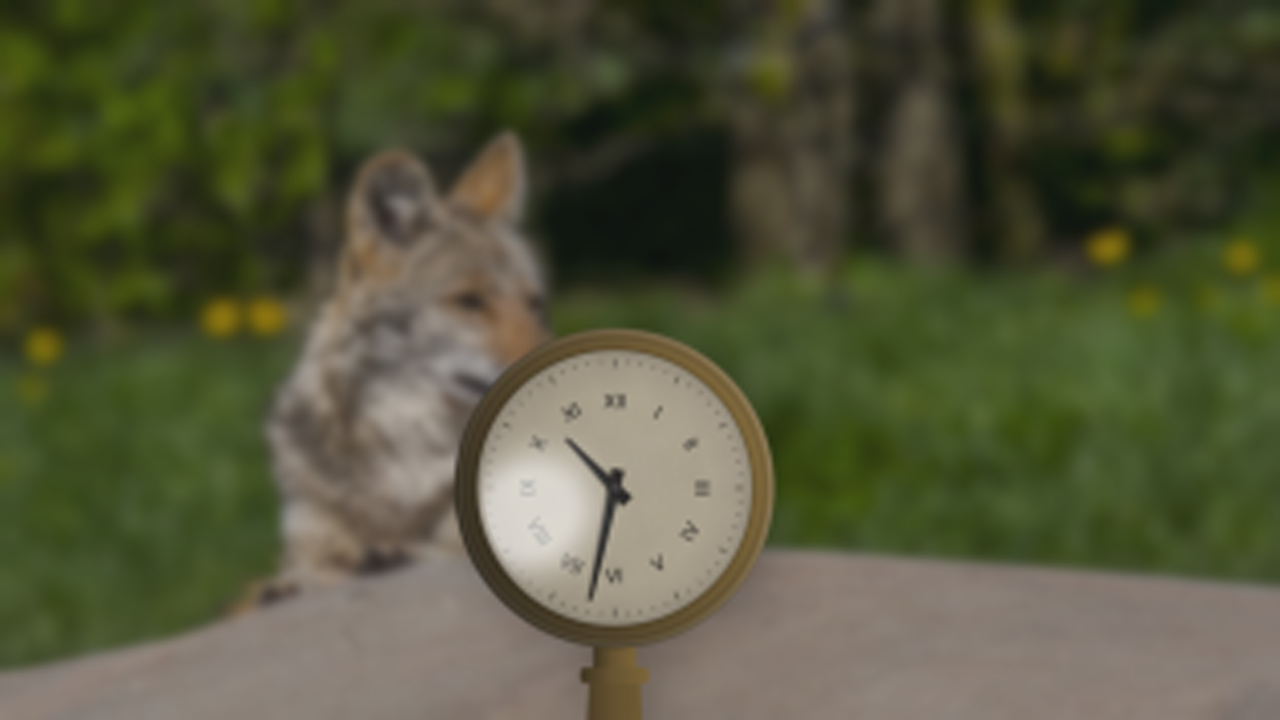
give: {"hour": 10, "minute": 32}
